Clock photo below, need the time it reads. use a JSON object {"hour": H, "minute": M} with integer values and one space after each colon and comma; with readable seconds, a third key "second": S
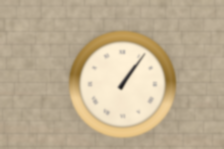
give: {"hour": 1, "minute": 6}
